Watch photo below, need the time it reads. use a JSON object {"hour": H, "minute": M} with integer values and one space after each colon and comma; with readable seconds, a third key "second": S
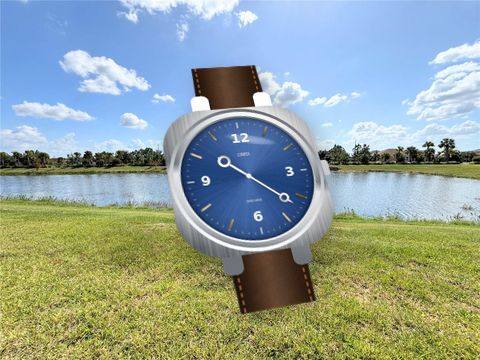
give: {"hour": 10, "minute": 22}
